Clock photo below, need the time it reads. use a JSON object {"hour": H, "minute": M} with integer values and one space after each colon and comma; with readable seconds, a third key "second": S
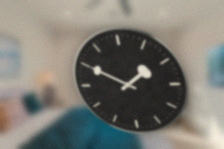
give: {"hour": 1, "minute": 50}
